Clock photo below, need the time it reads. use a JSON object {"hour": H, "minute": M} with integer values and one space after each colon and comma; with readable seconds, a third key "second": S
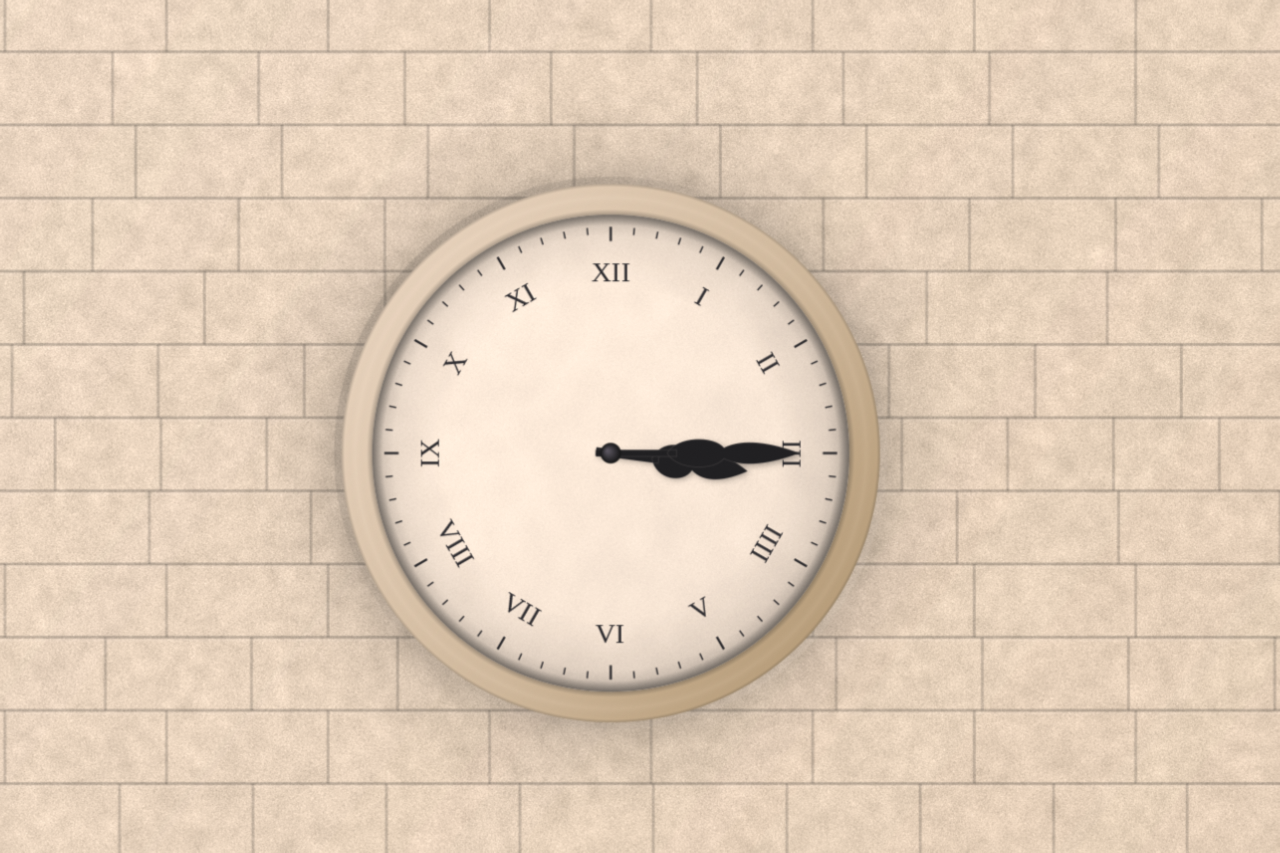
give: {"hour": 3, "minute": 15}
